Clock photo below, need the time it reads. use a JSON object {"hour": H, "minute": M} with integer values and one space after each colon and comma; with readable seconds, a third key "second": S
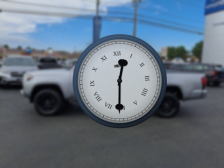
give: {"hour": 12, "minute": 31}
